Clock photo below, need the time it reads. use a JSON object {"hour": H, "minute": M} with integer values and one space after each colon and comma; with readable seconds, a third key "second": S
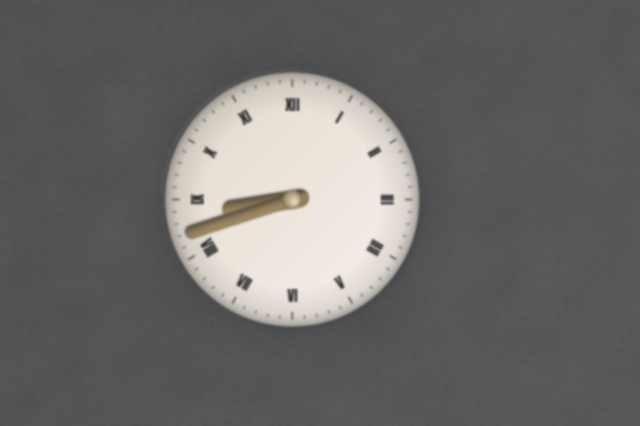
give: {"hour": 8, "minute": 42}
